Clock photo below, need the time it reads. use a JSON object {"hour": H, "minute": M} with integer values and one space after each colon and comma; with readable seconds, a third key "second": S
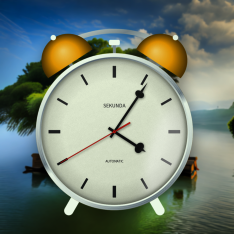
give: {"hour": 4, "minute": 5, "second": 40}
